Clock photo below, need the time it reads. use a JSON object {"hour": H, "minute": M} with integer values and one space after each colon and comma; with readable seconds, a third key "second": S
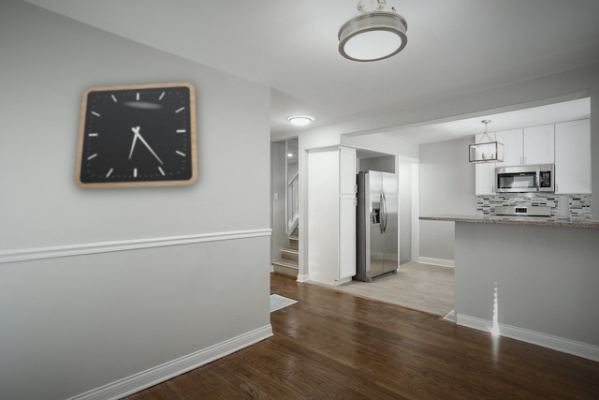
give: {"hour": 6, "minute": 24}
